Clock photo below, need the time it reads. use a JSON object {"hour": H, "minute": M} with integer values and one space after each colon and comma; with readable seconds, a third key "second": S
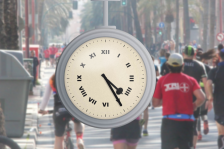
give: {"hour": 4, "minute": 25}
